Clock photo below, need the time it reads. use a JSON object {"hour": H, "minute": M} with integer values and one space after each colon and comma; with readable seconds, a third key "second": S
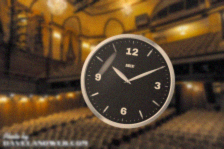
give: {"hour": 10, "minute": 10}
